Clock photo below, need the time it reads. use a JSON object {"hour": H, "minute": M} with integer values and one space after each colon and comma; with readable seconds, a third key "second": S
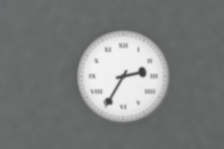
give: {"hour": 2, "minute": 35}
